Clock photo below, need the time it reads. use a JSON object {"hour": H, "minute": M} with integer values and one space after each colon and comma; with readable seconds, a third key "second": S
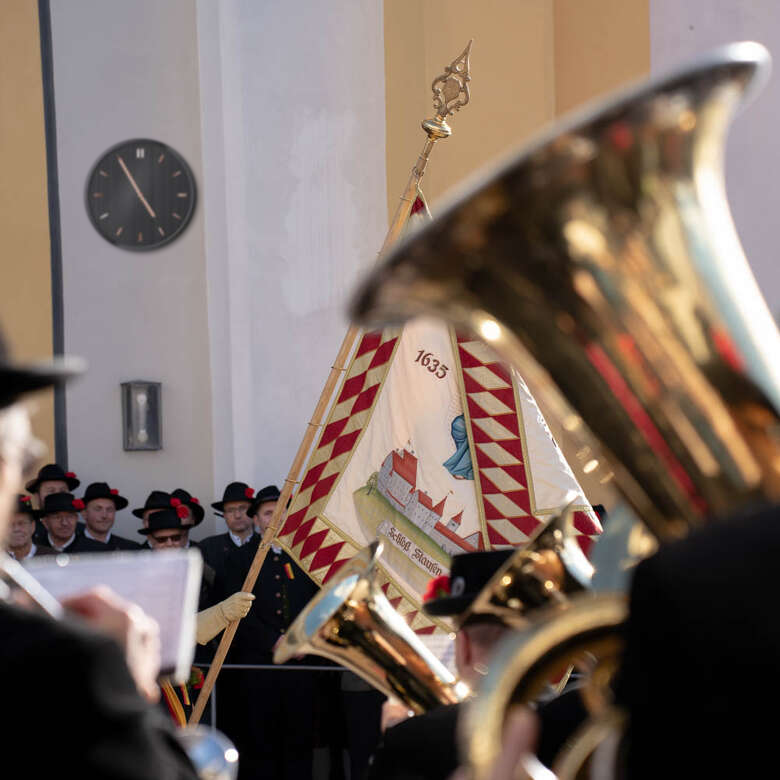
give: {"hour": 4, "minute": 55}
